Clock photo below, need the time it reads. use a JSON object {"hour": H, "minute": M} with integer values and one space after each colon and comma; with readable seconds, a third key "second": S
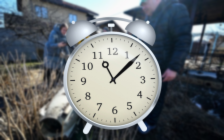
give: {"hour": 11, "minute": 8}
